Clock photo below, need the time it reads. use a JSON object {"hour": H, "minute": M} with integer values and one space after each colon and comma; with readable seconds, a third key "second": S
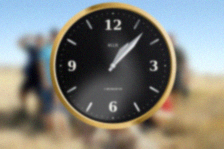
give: {"hour": 1, "minute": 7}
